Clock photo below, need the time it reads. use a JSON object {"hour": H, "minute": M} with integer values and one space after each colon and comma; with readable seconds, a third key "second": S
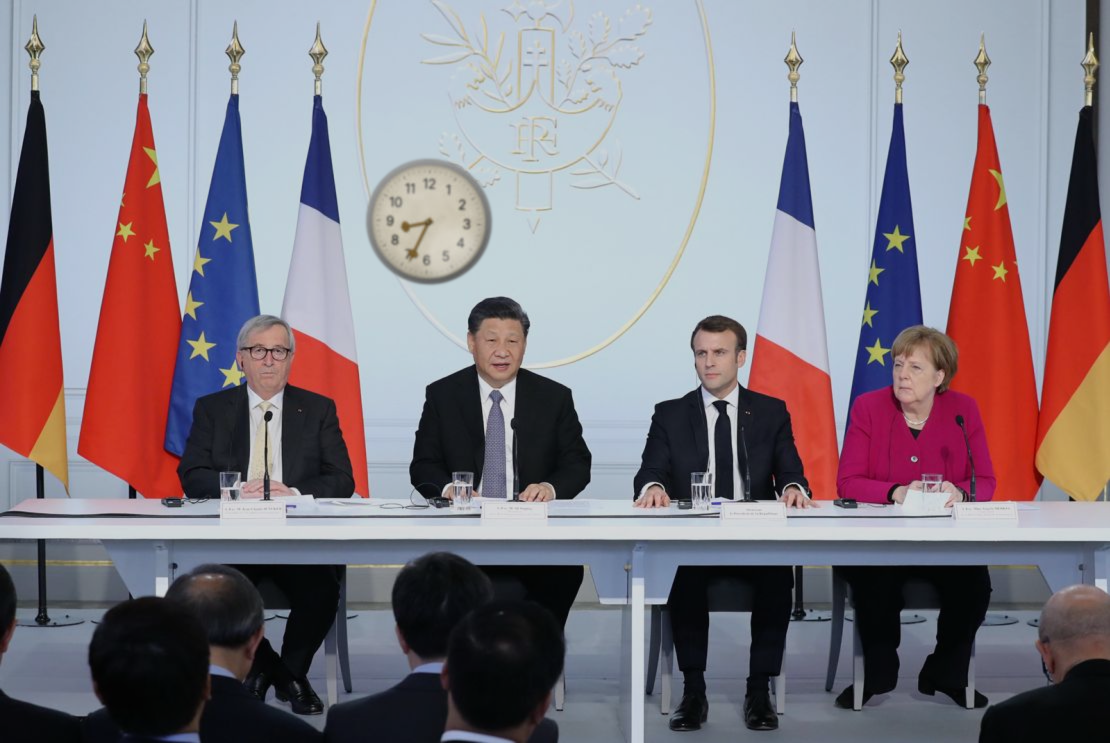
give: {"hour": 8, "minute": 34}
